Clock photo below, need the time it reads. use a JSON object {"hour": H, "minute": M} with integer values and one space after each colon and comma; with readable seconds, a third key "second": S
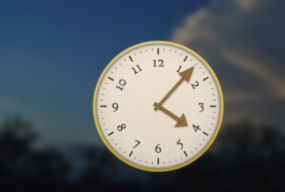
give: {"hour": 4, "minute": 7}
